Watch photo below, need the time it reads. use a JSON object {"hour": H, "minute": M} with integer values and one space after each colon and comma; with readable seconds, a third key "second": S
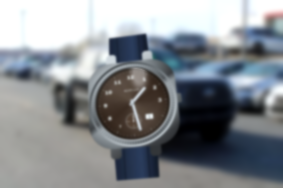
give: {"hour": 1, "minute": 28}
